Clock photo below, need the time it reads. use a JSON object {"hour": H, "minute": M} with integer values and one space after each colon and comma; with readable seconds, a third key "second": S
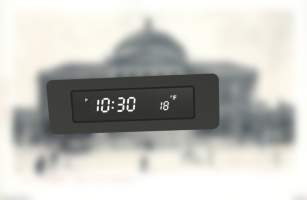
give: {"hour": 10, "minute": 30}
